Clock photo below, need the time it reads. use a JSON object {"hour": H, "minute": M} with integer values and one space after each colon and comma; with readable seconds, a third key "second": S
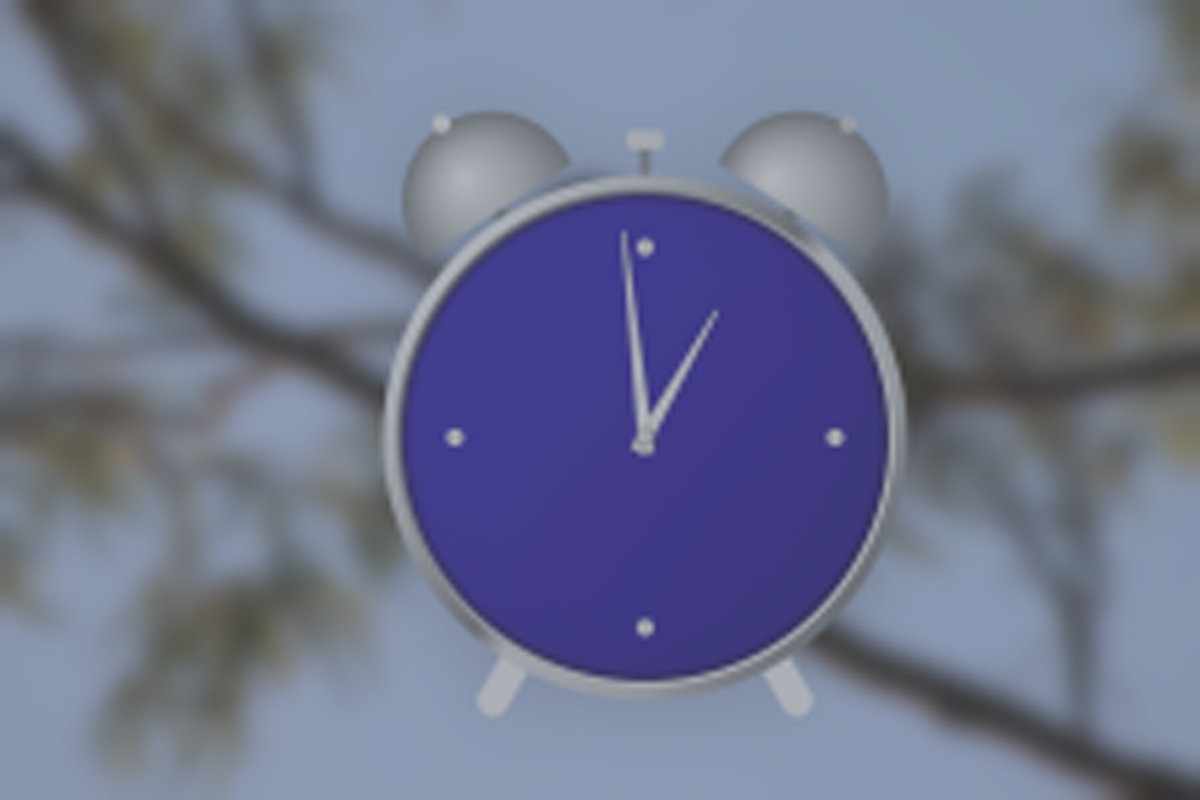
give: {"hour": 12, "minute": 59}
